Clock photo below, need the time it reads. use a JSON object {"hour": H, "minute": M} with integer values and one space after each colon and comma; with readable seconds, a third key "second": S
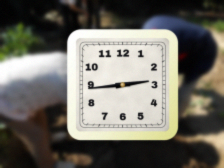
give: {"hour": 2, "minute": 44}
